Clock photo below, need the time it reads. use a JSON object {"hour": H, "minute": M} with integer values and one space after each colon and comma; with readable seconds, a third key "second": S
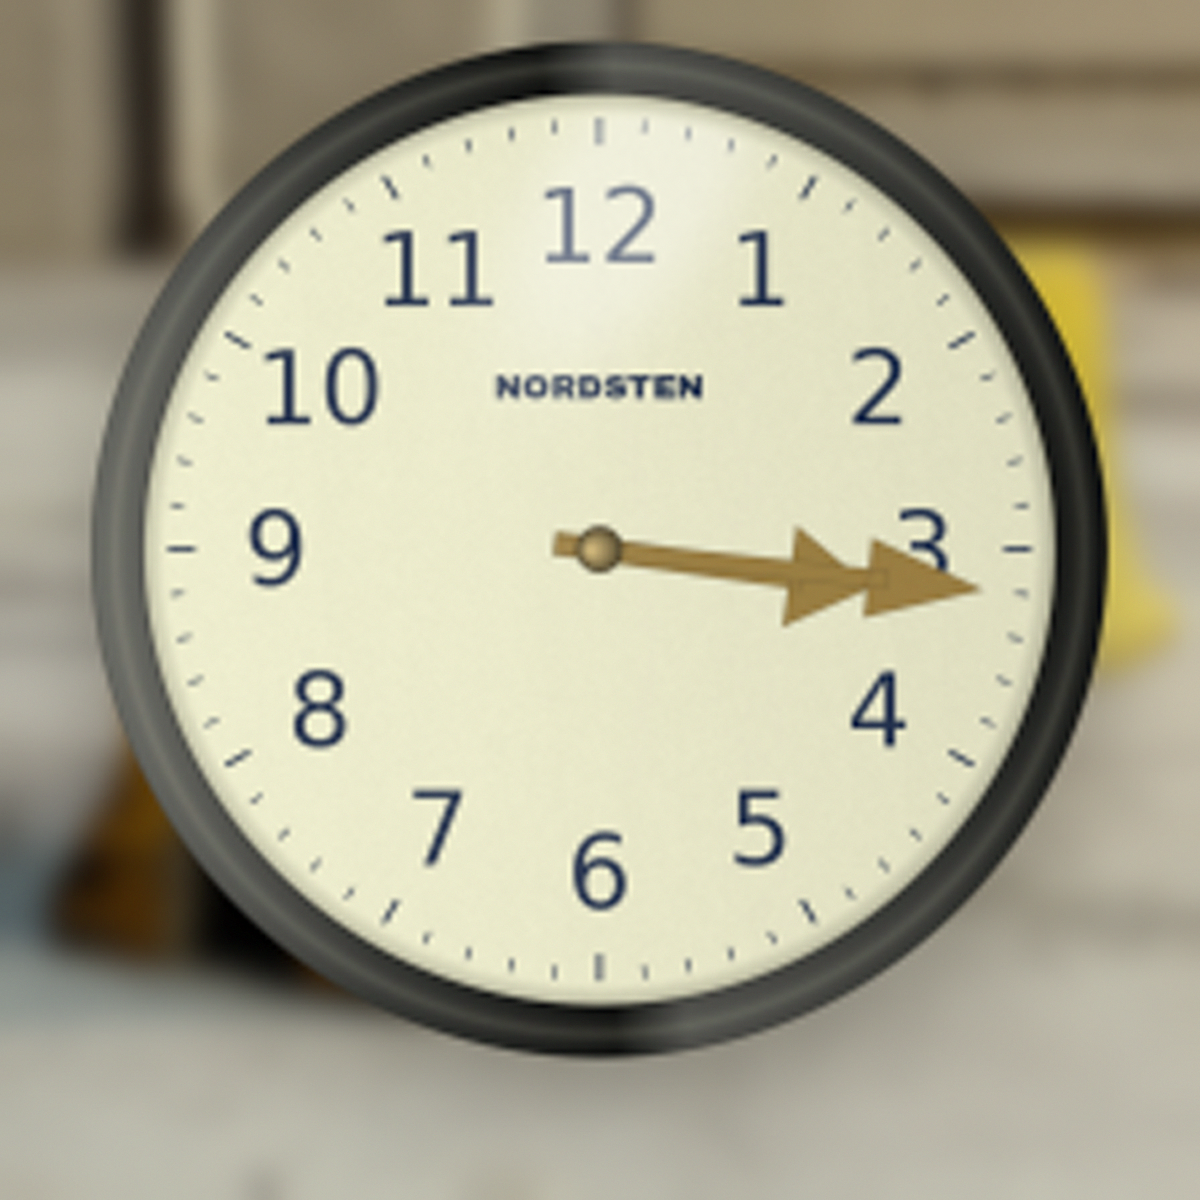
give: {"hour": 3, "minute": 16}
